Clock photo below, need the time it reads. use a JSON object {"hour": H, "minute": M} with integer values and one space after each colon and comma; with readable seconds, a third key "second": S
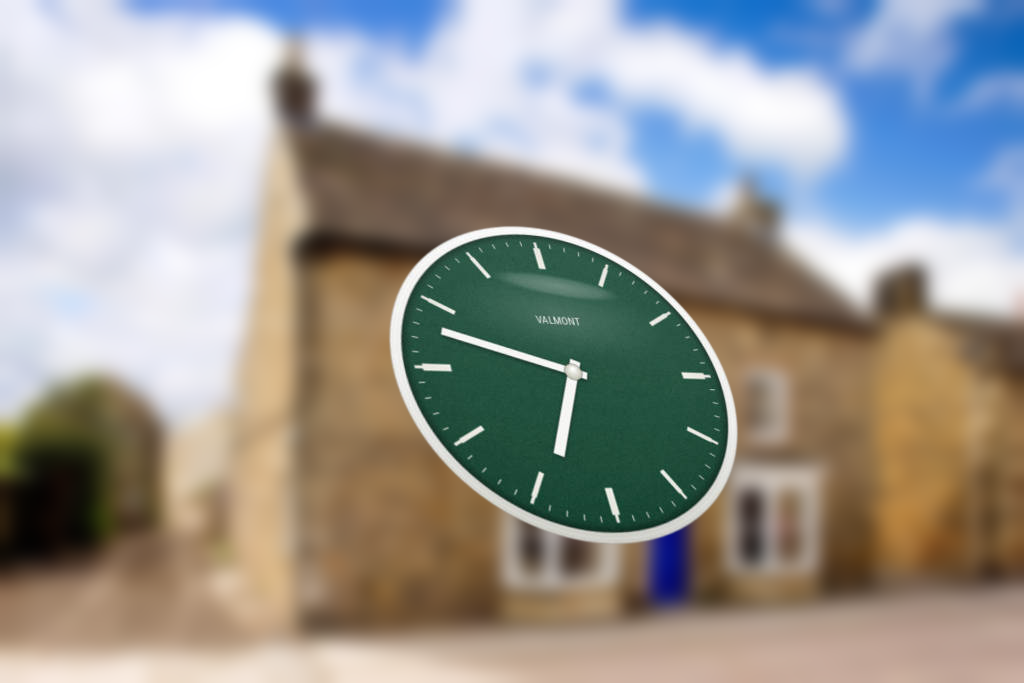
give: {"hour": 6, "minute": 48}
